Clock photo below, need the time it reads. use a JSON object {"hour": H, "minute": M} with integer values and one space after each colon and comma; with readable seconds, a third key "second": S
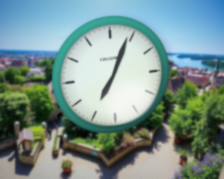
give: {"hour": 7, "minute": 4}
